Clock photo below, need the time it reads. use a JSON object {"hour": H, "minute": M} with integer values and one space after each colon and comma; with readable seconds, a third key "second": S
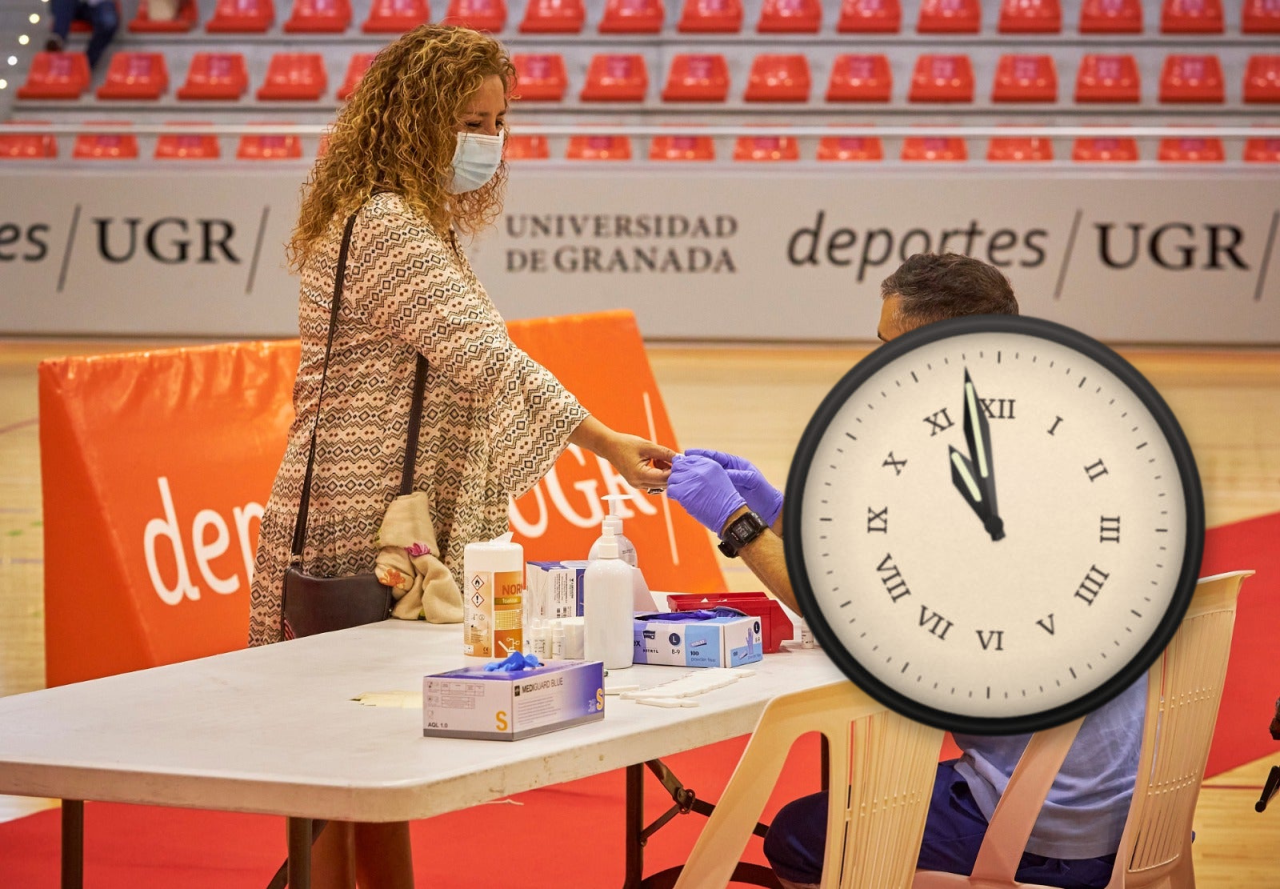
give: {"hour": 10, "minute": 58}
